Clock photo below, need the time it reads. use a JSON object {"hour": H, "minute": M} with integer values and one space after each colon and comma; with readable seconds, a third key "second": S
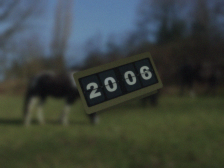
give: {"hour": 20, "minute": 6}
